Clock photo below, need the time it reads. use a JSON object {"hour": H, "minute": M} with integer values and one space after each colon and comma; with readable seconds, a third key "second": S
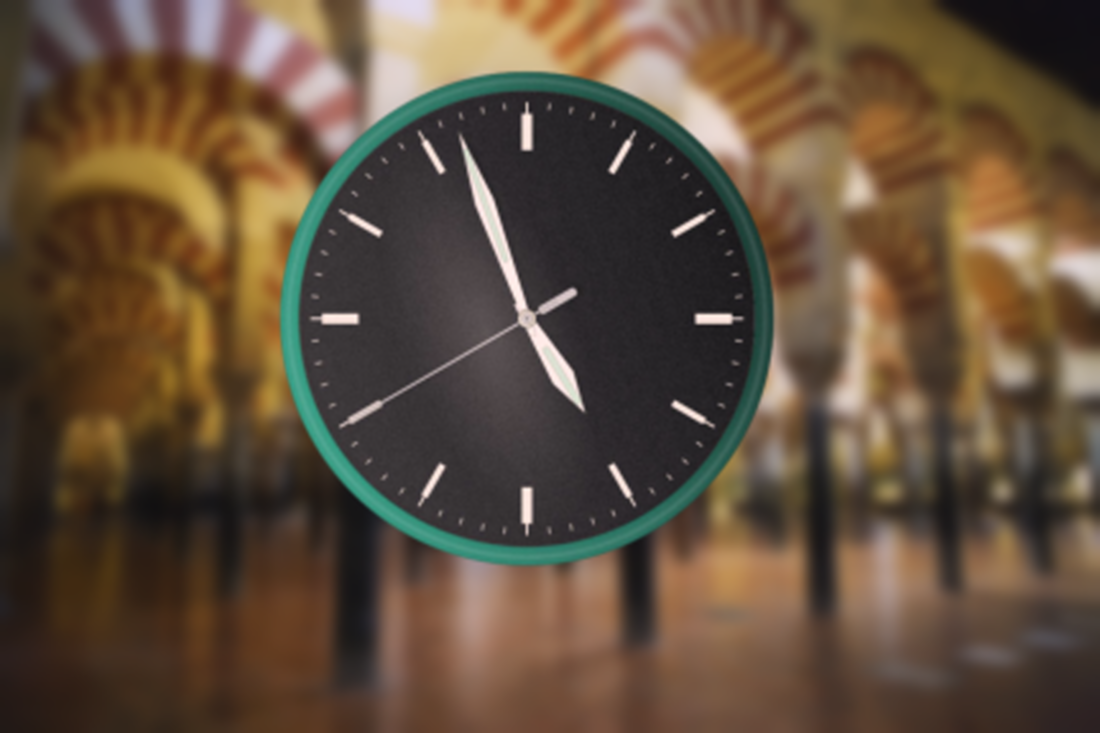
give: {"hour": 4, "minute": 56, "second": 40}
